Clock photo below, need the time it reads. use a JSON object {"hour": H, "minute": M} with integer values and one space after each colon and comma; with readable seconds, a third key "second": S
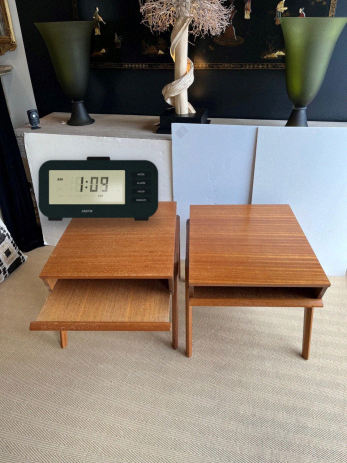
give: {"hour": 1, "minute": 9}
